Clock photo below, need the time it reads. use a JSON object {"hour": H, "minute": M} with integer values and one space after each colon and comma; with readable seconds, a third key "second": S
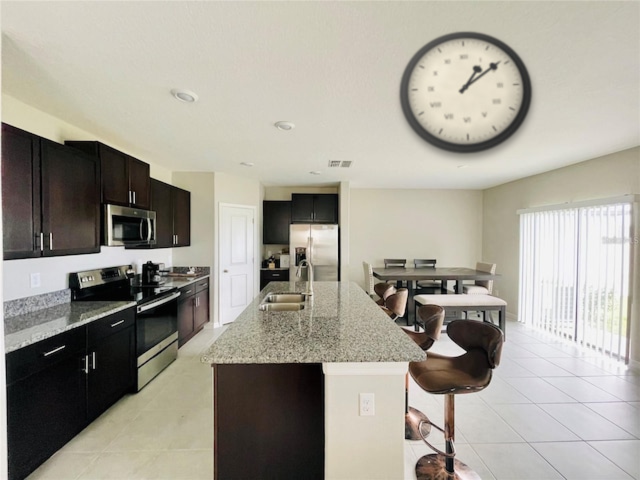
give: {"hour": 1, "minute": 9}
